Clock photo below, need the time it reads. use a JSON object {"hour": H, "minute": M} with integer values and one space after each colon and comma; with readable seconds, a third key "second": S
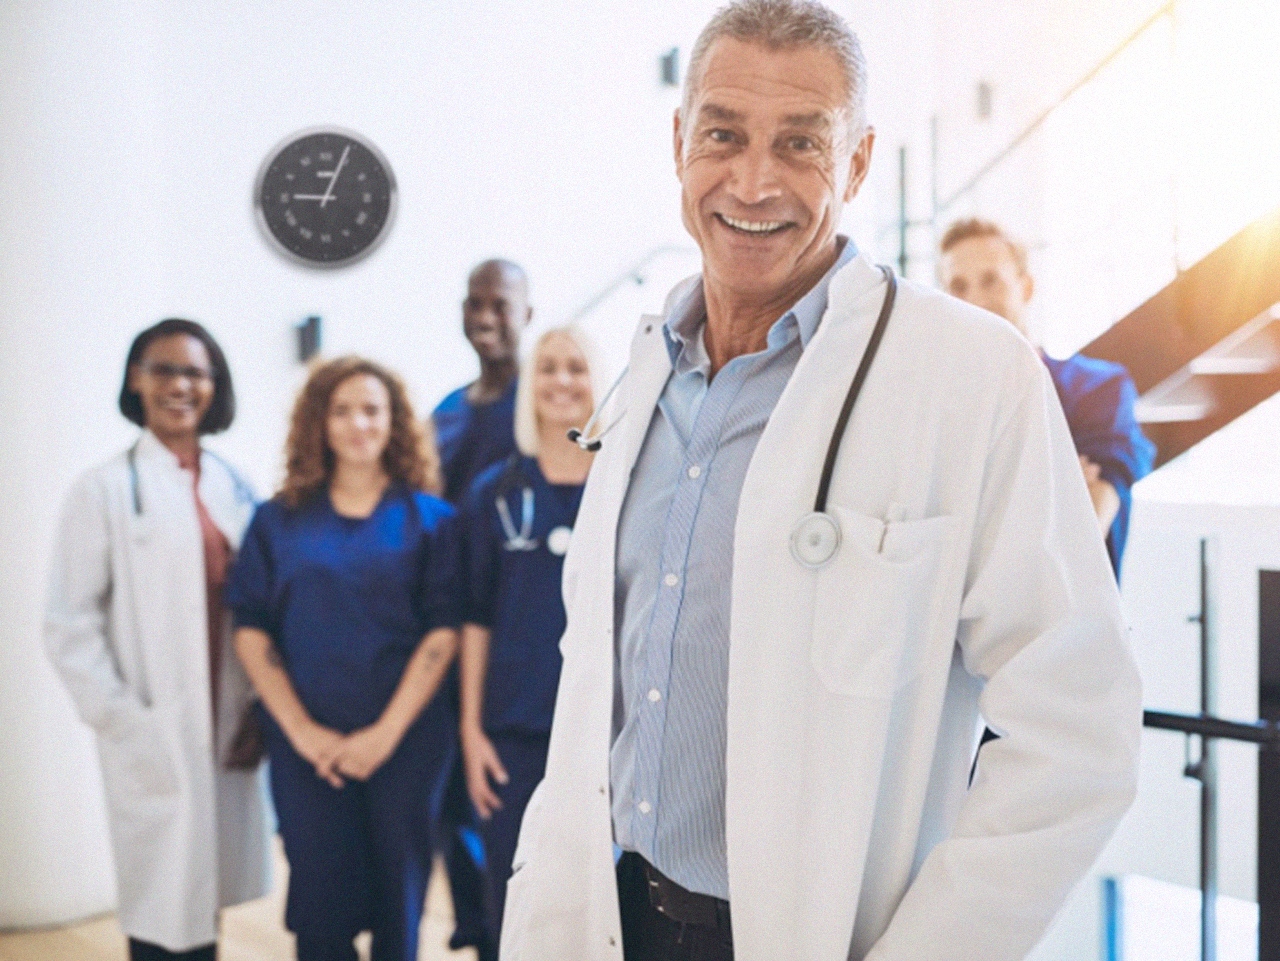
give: {"hour": 9, "minute": 4}
